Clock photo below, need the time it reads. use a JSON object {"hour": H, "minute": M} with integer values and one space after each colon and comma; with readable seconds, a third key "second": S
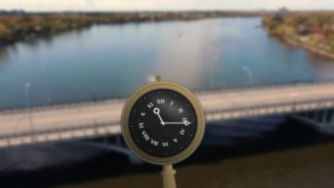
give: {"hour": 11, "minute": 16}
